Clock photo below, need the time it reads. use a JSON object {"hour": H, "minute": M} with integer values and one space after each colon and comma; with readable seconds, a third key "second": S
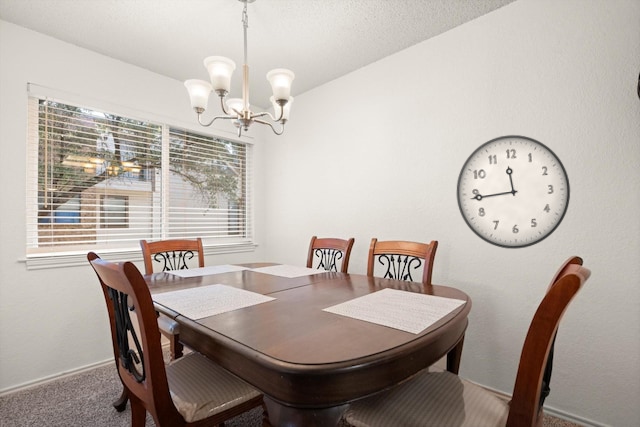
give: {"hour": 11, "minute": 44}
